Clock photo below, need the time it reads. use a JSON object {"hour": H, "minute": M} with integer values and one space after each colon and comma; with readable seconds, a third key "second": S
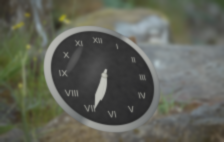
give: {"hour": 6, "minute": 34}
